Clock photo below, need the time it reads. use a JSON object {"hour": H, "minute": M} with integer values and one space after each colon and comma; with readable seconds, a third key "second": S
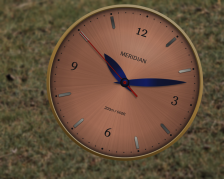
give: {"hour": 10, "minute": 11, "second": 50}
